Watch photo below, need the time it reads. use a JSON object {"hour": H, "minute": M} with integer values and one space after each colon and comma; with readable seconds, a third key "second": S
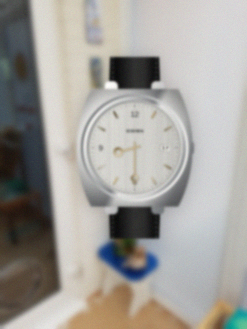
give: {"hour": 8, "minute": 30}
